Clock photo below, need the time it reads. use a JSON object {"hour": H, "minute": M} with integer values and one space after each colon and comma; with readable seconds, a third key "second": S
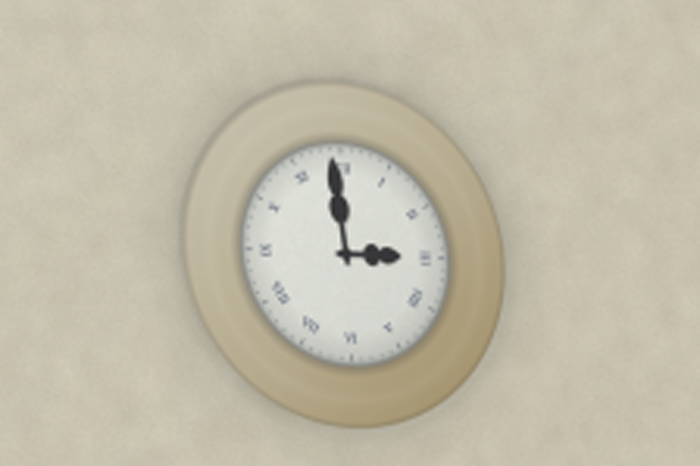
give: {"hour": 2, "minute": 59}
